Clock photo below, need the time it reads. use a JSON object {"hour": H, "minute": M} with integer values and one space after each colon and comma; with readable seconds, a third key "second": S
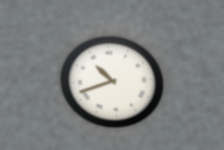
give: {"hour": 10, "minute": 42}
